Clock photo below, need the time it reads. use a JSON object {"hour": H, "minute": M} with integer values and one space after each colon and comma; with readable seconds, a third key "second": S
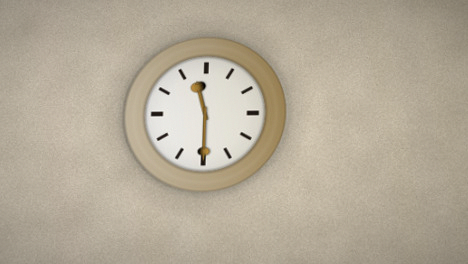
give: {"hour": 11, "minute": 30}
